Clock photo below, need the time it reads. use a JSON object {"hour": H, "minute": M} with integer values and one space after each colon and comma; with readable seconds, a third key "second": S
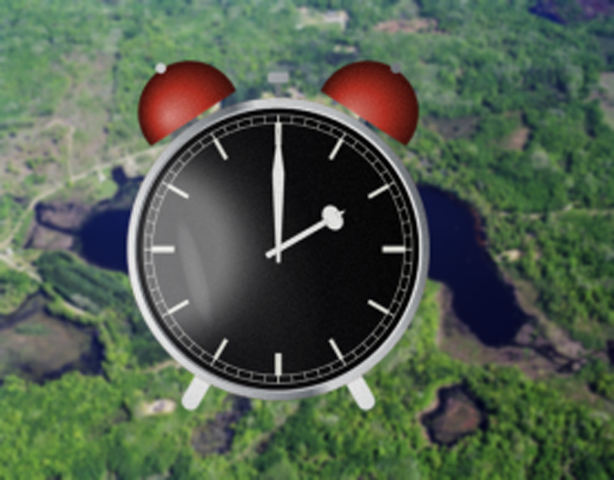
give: {"hour": 2, "minute": 0}
